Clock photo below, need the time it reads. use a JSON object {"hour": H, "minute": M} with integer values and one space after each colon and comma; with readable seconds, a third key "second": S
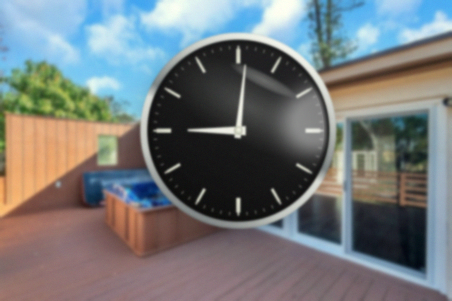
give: {"hour": 9, "minute": 1}
